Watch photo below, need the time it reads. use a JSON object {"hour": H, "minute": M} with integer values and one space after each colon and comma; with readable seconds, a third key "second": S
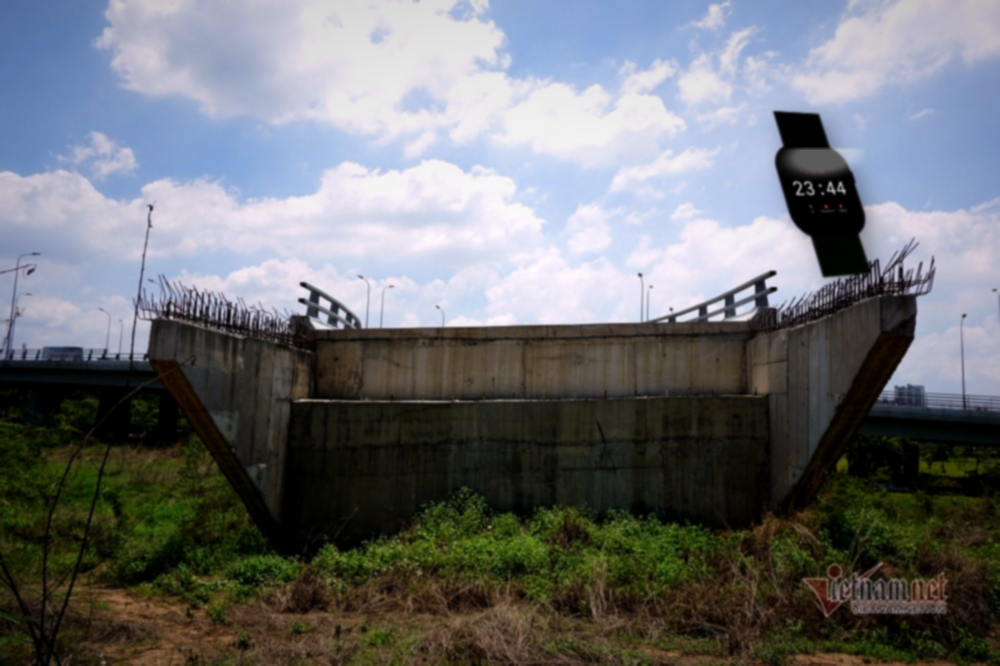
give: {"hour": 23, "minute": 44}
